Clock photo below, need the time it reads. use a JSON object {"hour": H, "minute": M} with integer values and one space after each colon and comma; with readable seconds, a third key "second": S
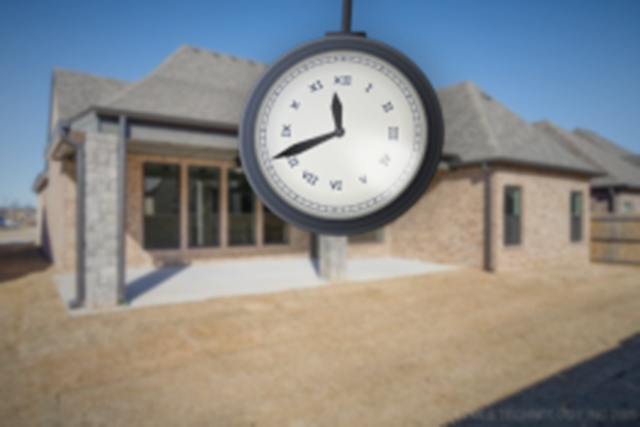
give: {"hour": 11, "minute": 41}
